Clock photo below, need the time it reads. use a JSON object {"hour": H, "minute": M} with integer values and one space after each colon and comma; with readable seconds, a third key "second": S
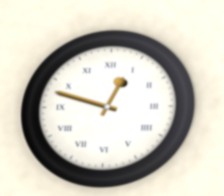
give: {"hour": 12, "minute": 48}
